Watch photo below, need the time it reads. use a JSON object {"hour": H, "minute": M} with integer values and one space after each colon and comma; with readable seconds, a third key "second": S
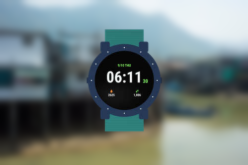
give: {"hour": 6, "minute": 11}
